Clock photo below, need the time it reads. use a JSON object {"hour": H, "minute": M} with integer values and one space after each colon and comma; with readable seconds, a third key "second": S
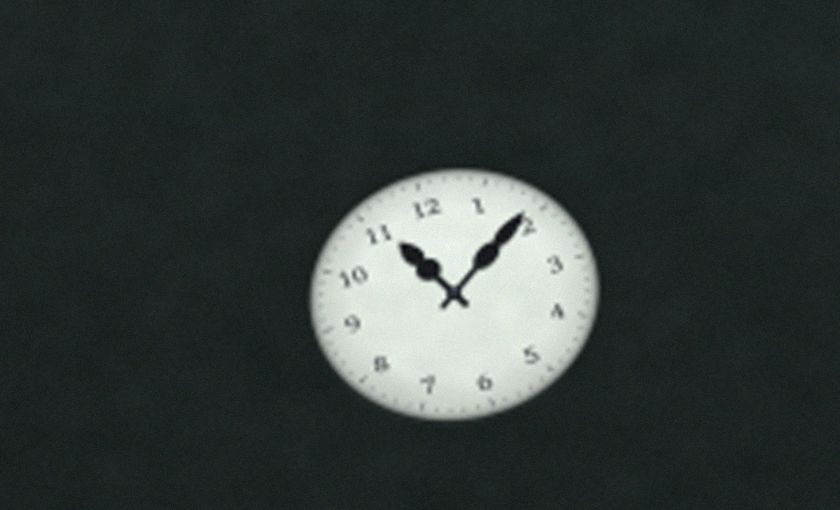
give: {"hour": 11, "minute": 9}
